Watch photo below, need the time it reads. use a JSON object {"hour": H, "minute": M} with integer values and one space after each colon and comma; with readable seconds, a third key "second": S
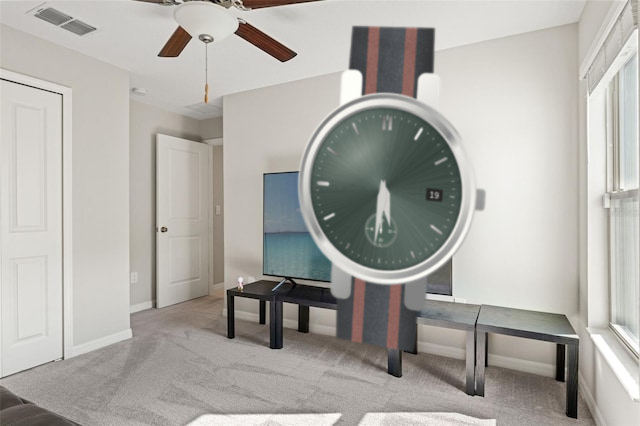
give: {"hour": 5, "minute": 31}
